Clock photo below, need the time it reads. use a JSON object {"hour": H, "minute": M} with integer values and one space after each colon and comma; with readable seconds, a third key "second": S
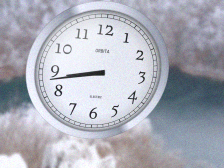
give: {"hour": 8, "minute": 43}
